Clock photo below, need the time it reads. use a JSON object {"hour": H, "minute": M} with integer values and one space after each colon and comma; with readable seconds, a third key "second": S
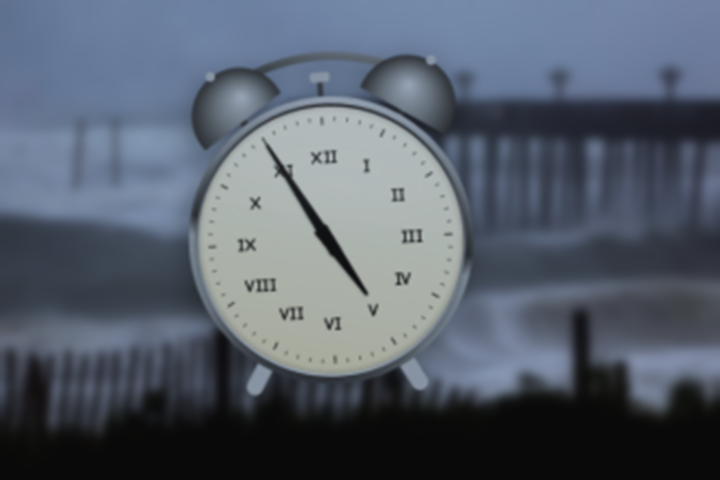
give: {"hour": 4, "minute": 55}
